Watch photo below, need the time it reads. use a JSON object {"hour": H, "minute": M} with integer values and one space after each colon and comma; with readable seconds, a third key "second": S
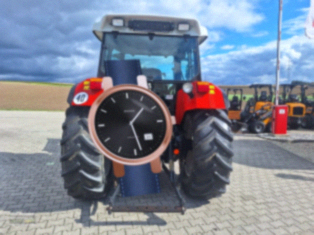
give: {"hour": 1, "minute": 28}
